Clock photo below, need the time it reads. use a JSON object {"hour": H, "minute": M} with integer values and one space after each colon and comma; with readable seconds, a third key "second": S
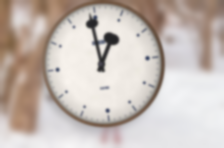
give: {"hour": 12, "minute": 59}
